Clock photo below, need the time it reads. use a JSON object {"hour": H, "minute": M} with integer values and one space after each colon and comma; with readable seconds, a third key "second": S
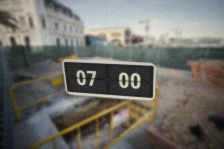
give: {"hour": 7, "minute": 0}
